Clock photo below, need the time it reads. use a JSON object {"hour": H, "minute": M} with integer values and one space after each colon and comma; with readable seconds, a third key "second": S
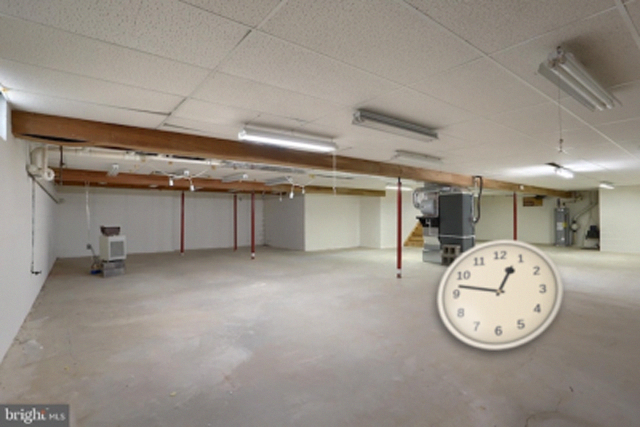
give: {"hour": 12, "minute": 47}
